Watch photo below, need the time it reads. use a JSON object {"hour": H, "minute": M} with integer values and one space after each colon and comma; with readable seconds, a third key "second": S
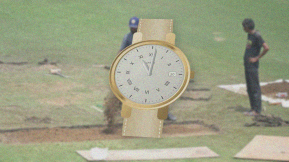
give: {"hour": 11, "minute": 1}
